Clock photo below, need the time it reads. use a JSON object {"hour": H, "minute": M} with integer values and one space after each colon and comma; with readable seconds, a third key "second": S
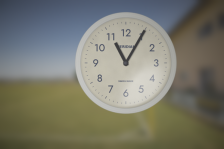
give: {"hour": 11, "minute": 5}
